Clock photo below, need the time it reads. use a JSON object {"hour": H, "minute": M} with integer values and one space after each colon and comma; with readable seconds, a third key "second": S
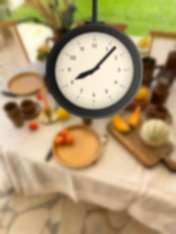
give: {"hour": 8, "minute": 7}
